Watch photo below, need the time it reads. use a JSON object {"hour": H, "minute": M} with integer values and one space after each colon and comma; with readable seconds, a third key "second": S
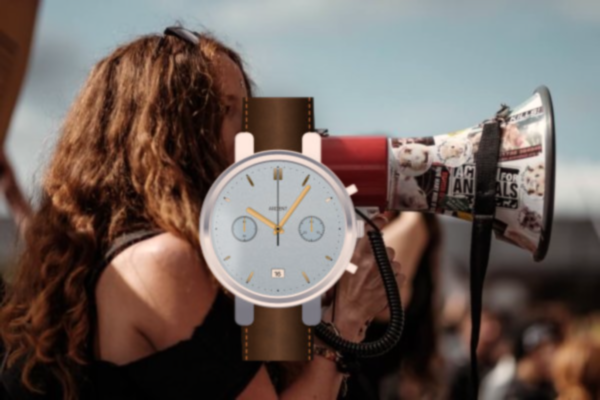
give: {"hour": 10, "minute": 6}
